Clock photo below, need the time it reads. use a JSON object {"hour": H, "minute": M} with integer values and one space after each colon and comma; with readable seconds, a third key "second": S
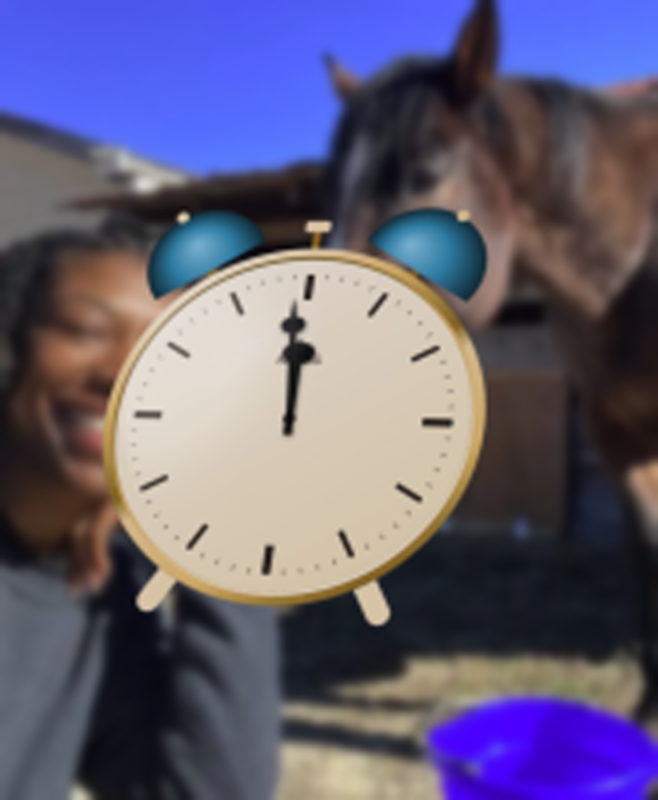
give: {"hour": 11, "minute": 59}
